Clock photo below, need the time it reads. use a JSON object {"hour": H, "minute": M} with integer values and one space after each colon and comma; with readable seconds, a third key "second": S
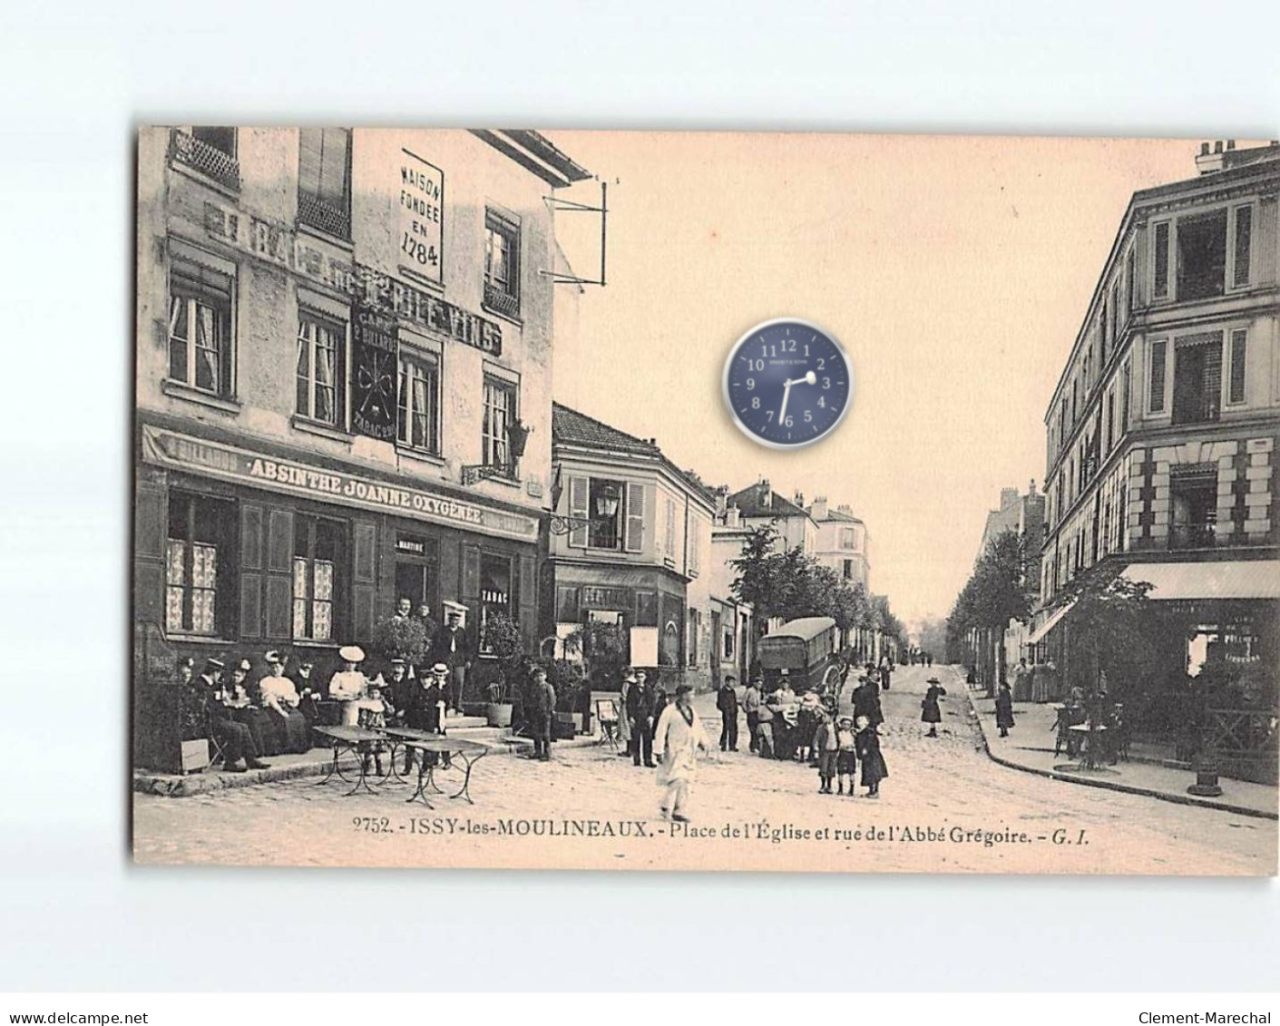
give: {"hour": 2, "minute": 32}
